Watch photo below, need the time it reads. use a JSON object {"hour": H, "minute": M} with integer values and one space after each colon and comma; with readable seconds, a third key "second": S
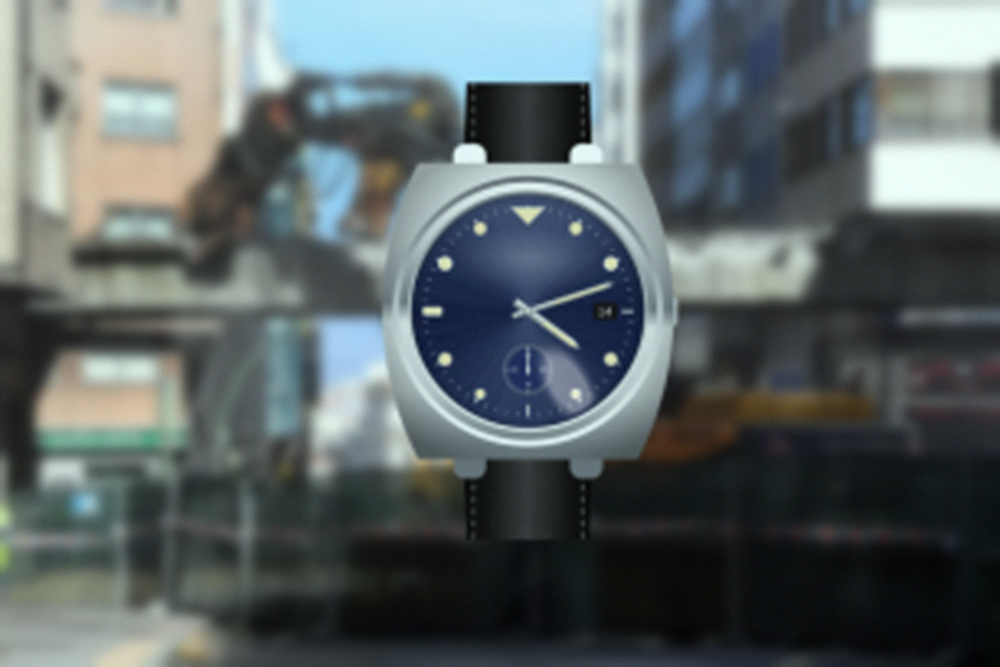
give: {"hour": 4, "minute": 12}
